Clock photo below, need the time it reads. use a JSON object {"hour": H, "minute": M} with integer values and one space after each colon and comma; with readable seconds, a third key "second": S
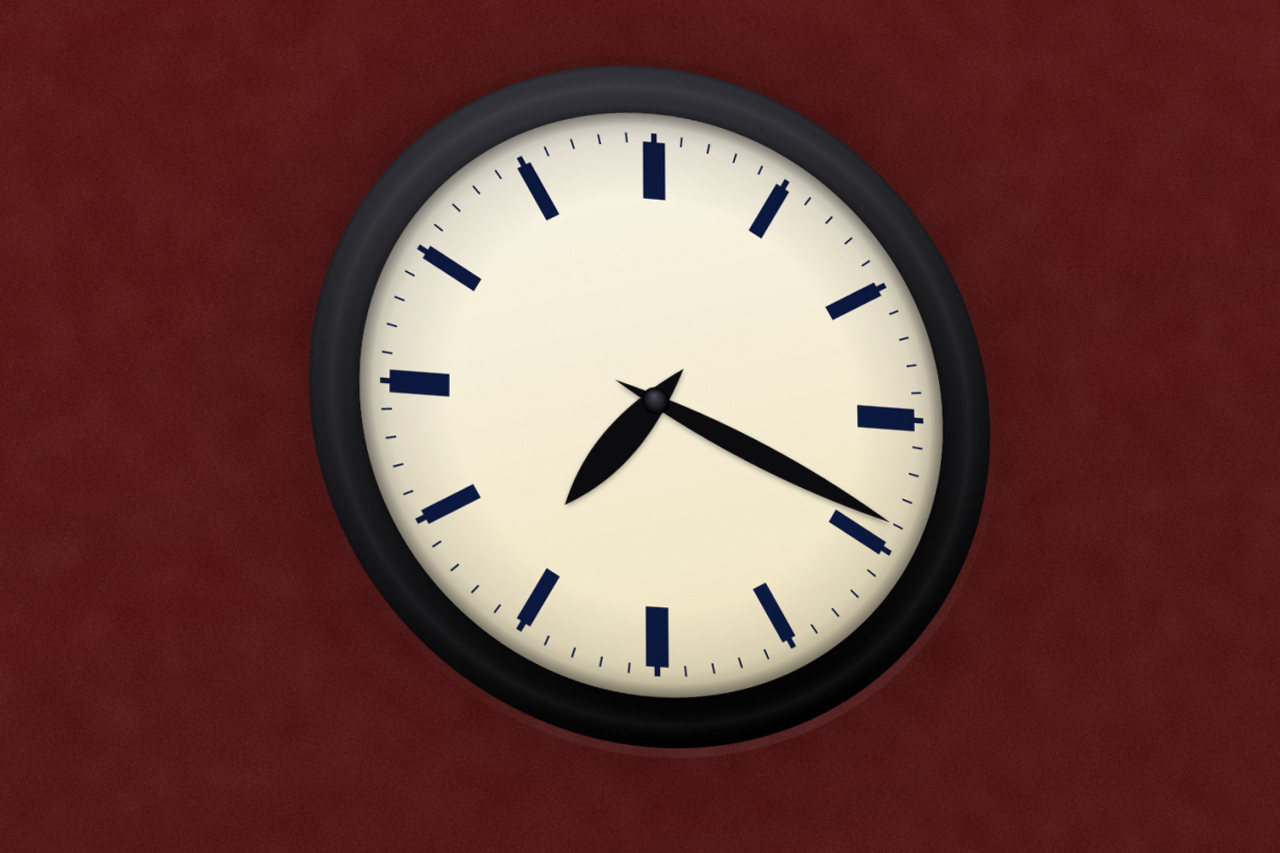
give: {"hour": 7, "minute": 19}
